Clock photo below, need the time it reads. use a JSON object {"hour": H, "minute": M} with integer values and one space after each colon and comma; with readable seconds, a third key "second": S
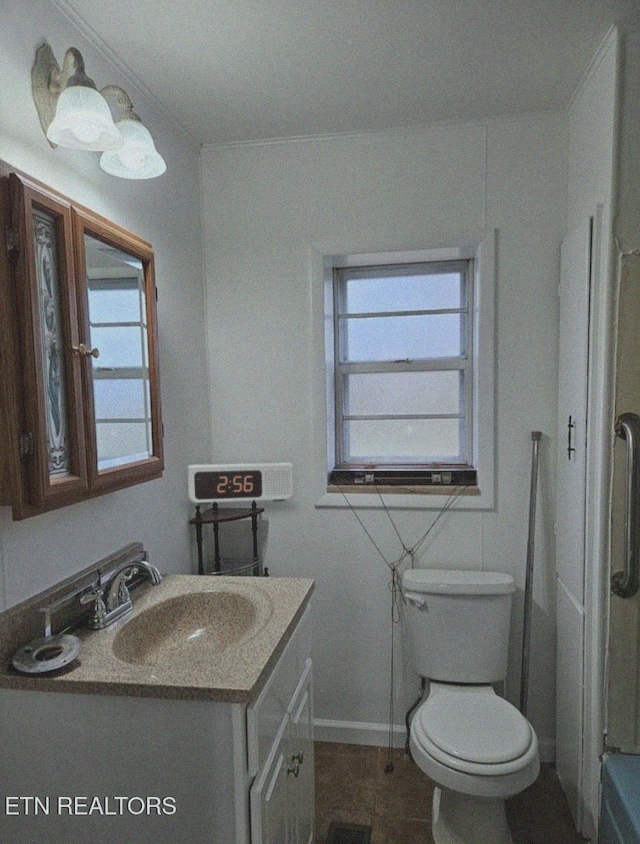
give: {"hour": 2, "minute": 56}
